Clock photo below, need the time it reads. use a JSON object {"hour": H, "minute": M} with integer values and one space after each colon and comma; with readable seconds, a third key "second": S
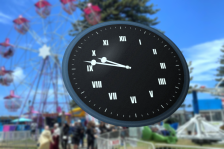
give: {"hour": 9, "minute": 47}
